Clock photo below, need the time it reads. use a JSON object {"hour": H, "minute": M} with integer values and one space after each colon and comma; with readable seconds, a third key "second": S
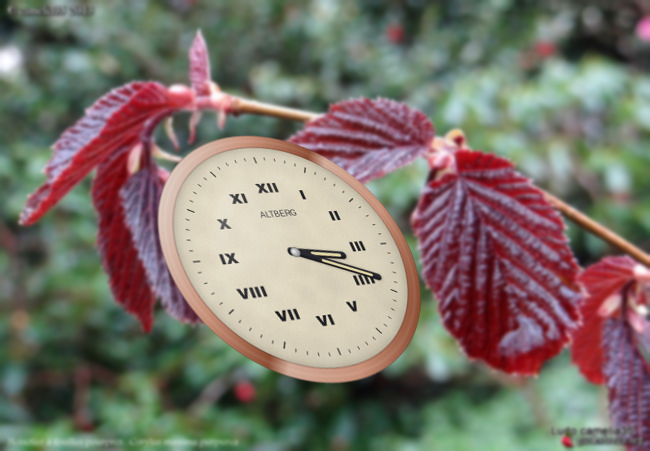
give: {"hour": 3, "minute": 19}
